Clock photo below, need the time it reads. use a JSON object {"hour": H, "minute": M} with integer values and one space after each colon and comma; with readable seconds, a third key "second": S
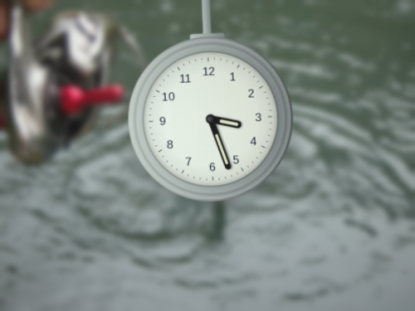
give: {"hour": 3, "minute": 27}
